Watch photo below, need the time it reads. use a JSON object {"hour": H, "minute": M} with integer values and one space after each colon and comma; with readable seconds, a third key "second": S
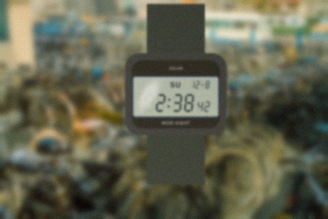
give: {"hour": 2, "minute": 38, "second": 42}
